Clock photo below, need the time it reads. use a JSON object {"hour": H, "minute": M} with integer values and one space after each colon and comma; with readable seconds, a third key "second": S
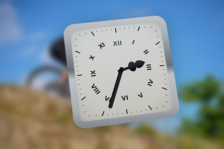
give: {"hour": 2, "minute": 34}
